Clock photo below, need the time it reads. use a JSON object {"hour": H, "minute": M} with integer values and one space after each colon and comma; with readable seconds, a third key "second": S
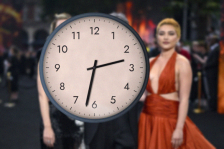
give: {"hour": 2, "minute": 32}
